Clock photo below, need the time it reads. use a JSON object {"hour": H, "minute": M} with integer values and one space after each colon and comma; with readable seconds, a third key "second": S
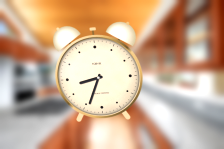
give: {"hour": 8, "minute": 34}
